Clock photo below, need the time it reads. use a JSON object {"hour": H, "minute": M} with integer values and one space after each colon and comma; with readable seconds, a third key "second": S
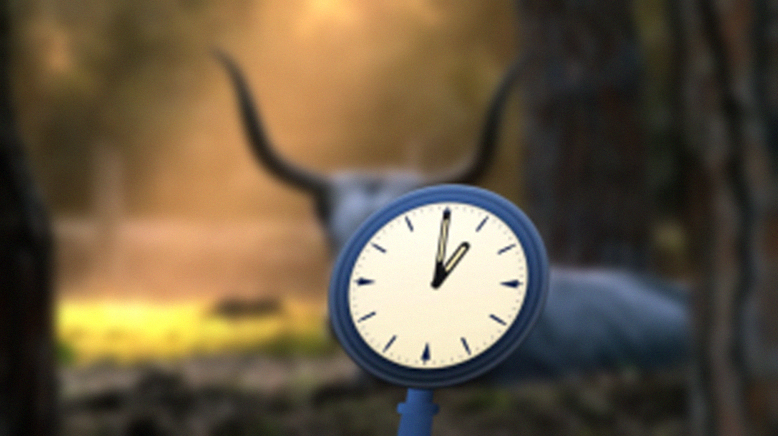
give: {"hour": 1, "minute": 0}
